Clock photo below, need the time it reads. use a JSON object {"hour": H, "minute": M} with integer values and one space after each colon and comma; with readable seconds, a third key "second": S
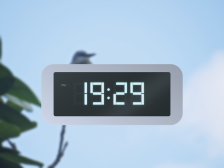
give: {"hour": 19, "minute": 29}
